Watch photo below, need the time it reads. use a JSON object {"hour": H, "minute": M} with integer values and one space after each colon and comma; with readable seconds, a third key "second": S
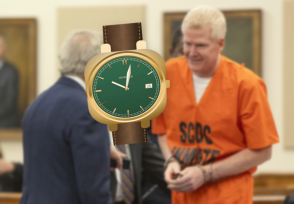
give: {"hour": 10, "minute": 2}
